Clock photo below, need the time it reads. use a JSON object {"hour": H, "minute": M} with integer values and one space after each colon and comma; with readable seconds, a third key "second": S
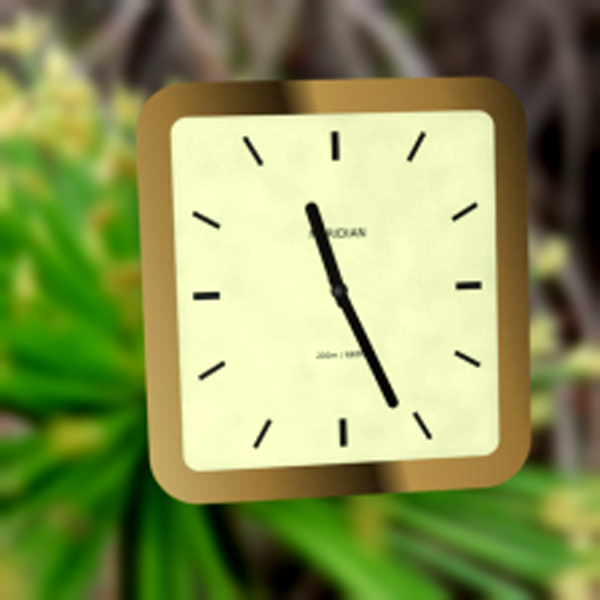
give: {"hour": 11, "minute": 26}
